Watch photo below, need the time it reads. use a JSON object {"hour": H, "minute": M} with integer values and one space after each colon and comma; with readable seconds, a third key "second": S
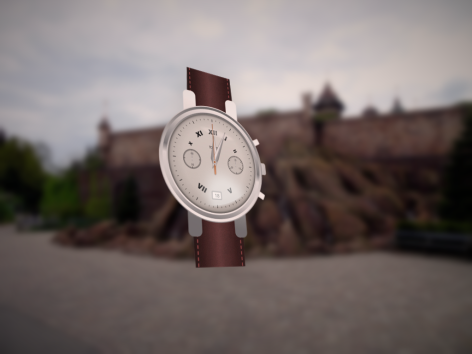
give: {"hour": 12, "minute": 4}
